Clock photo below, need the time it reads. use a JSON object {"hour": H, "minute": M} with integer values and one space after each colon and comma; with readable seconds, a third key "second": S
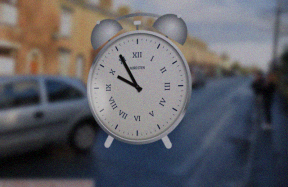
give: {"hour": 9, "minute": 55}
